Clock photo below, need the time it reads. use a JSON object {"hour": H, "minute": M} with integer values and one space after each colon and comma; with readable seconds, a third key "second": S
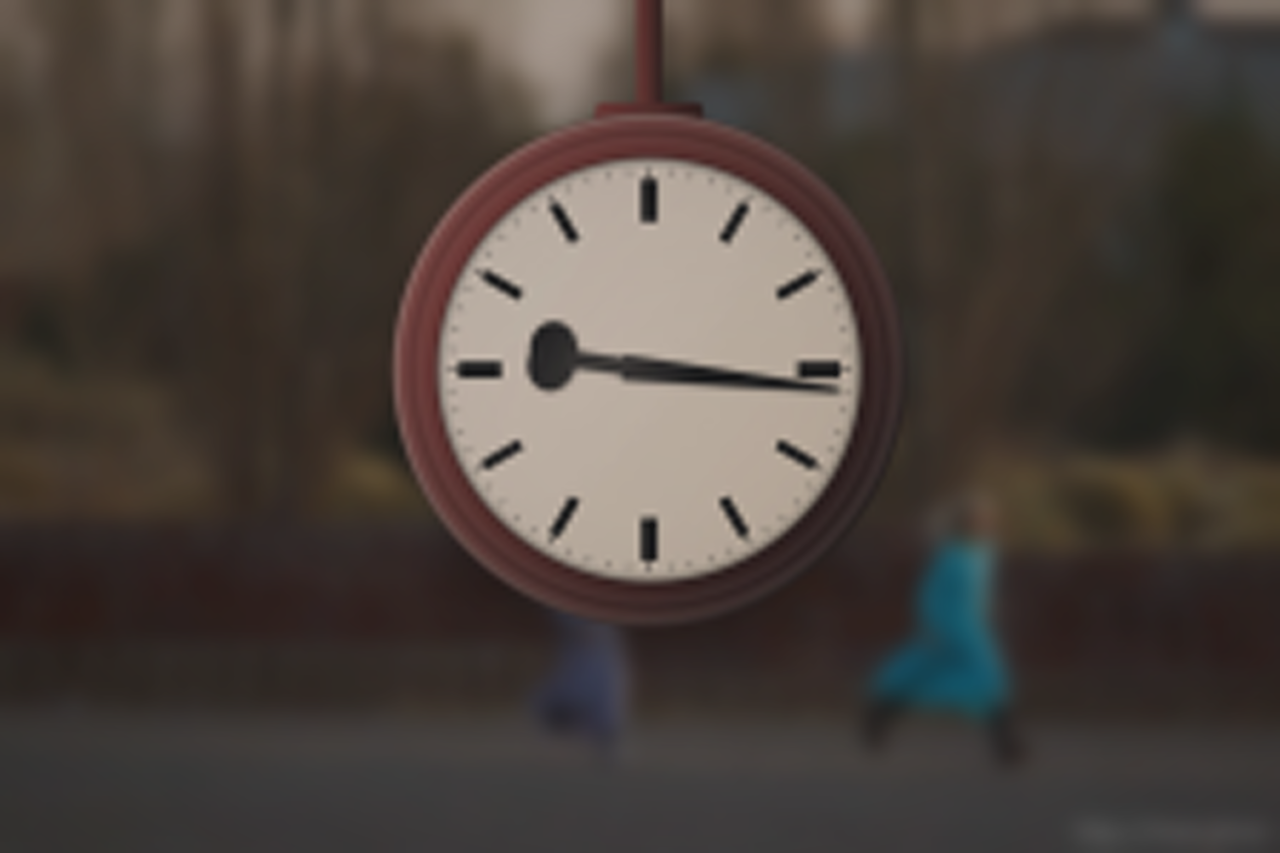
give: {"hour": 9, "minute": 16}
